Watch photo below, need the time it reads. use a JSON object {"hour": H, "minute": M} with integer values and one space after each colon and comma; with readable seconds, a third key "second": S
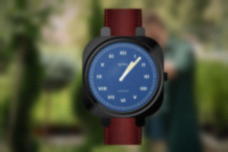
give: {"hour": 1, "minute": 7}
